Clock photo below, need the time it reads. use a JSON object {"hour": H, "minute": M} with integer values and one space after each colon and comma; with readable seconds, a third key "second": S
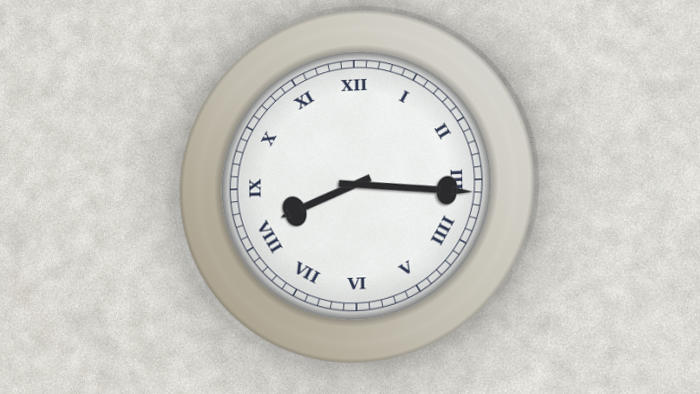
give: {"hour": 8, "minute": 16}
